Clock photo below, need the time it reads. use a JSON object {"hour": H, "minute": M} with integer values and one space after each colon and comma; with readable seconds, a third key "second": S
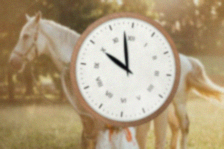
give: {"hour": 9, "minute": 58}
